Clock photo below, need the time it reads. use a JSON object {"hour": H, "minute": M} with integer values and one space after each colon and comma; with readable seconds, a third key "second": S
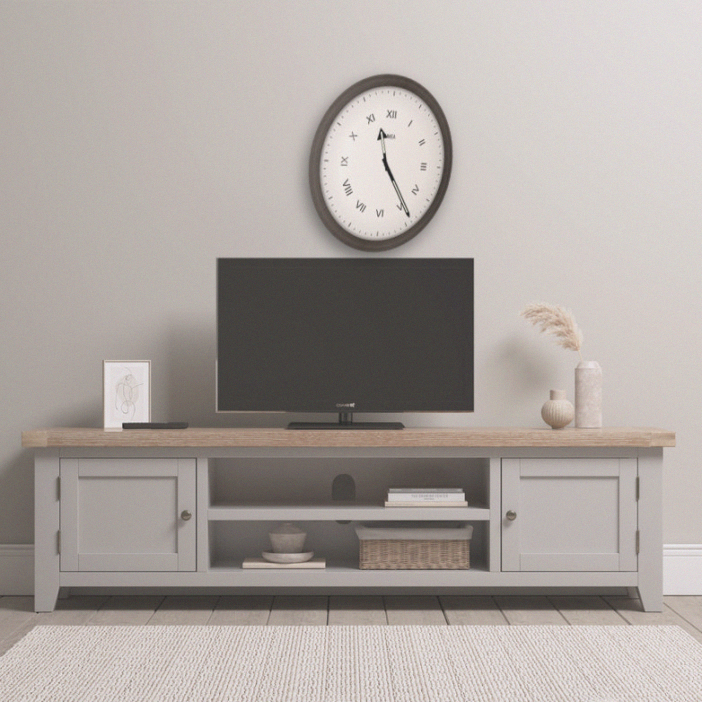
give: {"hour": 11, "minute": 24}
